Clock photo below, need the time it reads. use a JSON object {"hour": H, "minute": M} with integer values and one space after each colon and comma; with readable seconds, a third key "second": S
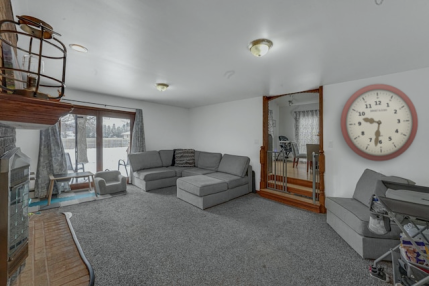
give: {"hour": 9, "minute": 32}
